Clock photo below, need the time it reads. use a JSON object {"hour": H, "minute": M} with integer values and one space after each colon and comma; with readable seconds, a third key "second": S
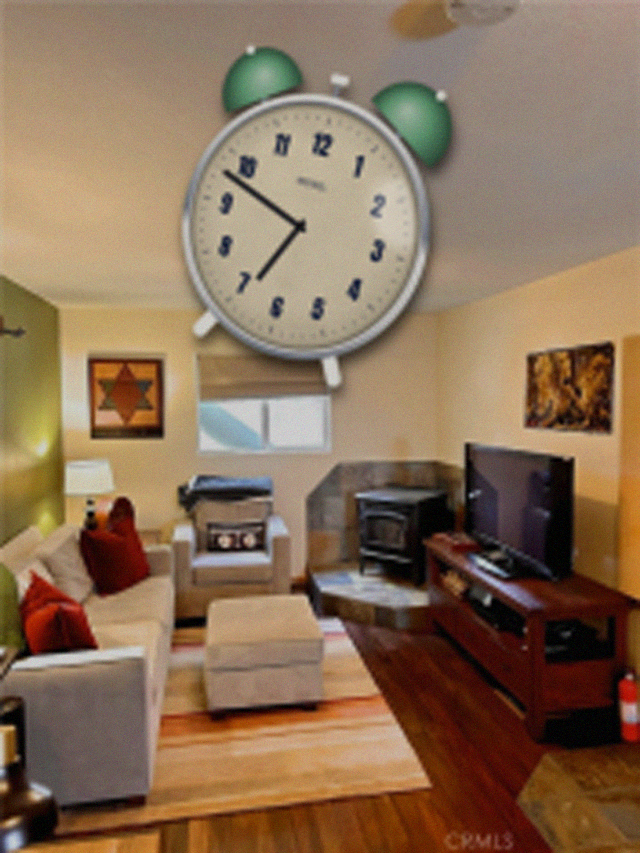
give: {"hour": 6, "minute": 48}
